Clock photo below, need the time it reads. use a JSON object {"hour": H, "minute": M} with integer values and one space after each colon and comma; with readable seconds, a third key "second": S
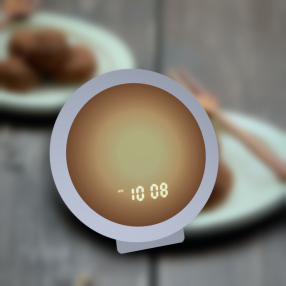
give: {"hour": 10, "minute": 8}
